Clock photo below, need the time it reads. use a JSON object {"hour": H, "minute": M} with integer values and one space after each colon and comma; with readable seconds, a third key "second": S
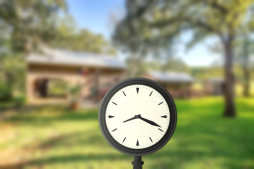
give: {"hour": 8, "minute": 19}
